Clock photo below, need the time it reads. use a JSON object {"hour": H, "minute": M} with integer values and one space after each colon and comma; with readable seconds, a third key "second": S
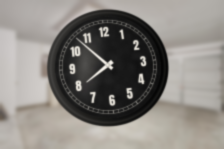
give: {"hour": 7, "minute": 53}
